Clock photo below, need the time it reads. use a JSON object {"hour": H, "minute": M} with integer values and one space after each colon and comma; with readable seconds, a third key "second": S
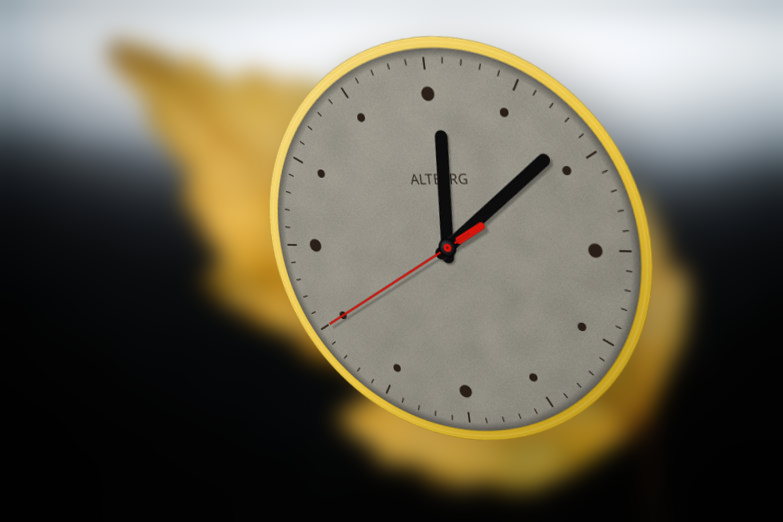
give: {"hour": 12, "minute": 8, "second": 40}
